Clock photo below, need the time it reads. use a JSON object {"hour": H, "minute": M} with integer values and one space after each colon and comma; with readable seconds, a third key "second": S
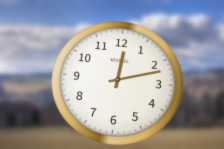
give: {"hour": 12, "minute": 12}
